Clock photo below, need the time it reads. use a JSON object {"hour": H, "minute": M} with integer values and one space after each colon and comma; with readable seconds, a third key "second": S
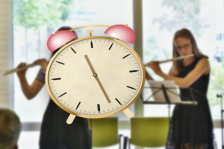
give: {"hour": 11, "minute": 27}
